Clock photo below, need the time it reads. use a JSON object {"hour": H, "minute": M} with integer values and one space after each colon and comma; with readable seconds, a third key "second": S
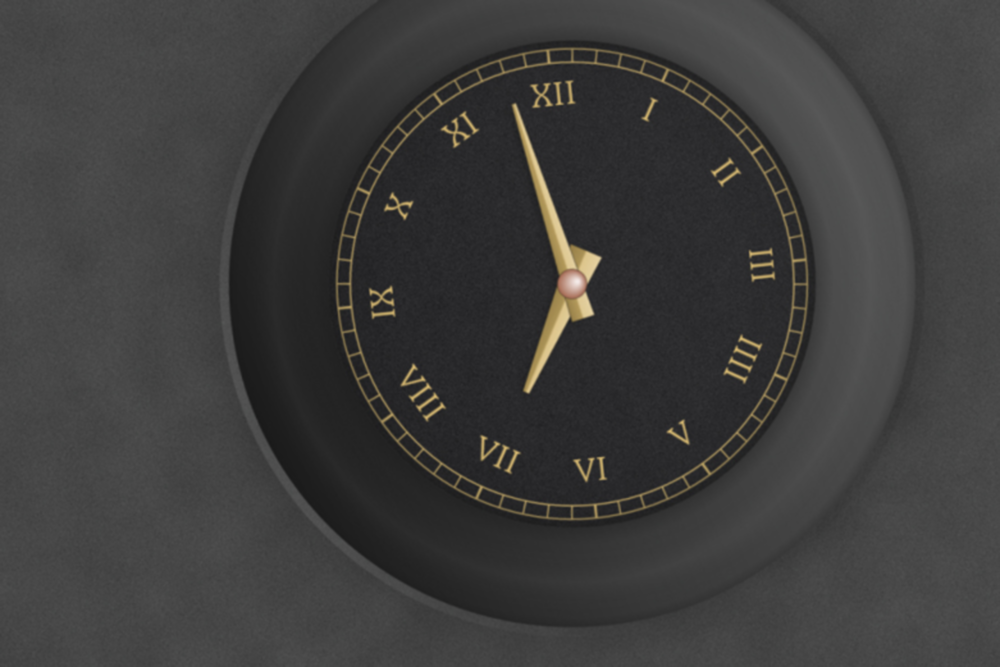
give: {"hour": 6, "minute": 58}
